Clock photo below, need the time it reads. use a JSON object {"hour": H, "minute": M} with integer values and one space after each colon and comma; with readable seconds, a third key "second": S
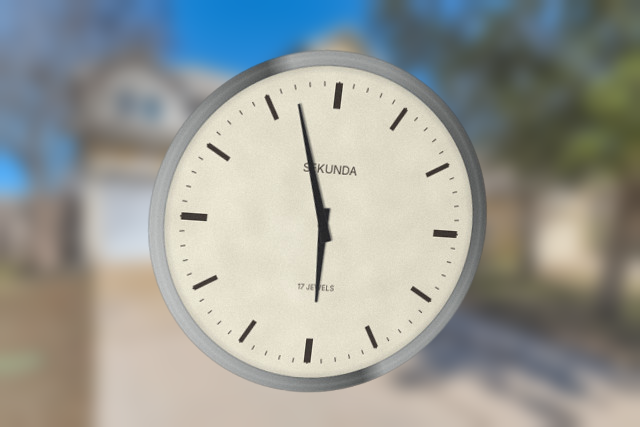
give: {"hour": 5, "minute": 57}
